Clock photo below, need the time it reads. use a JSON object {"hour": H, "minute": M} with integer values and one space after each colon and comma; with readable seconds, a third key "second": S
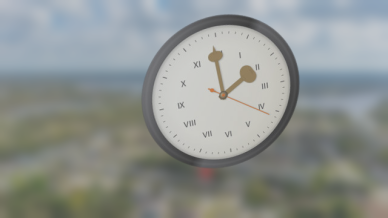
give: {"hour": 1, "minute": 59, "second": 21}
